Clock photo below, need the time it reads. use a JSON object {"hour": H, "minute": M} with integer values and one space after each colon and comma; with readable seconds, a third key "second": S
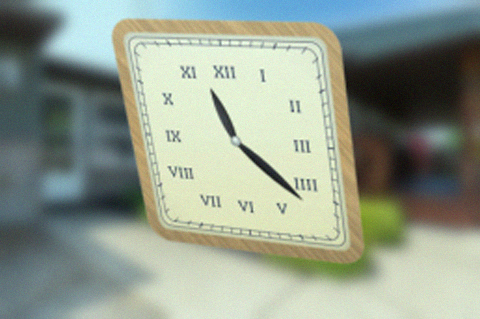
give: {"hour": 11, "minute": 22}
